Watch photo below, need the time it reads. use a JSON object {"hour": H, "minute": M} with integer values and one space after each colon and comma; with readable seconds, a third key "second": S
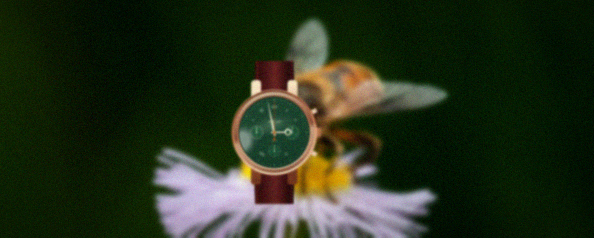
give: {"hour": 2, "minute": 58}
